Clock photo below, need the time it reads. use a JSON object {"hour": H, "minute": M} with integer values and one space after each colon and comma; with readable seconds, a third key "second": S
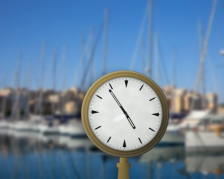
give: {"hour": 4, "minute": 54}
